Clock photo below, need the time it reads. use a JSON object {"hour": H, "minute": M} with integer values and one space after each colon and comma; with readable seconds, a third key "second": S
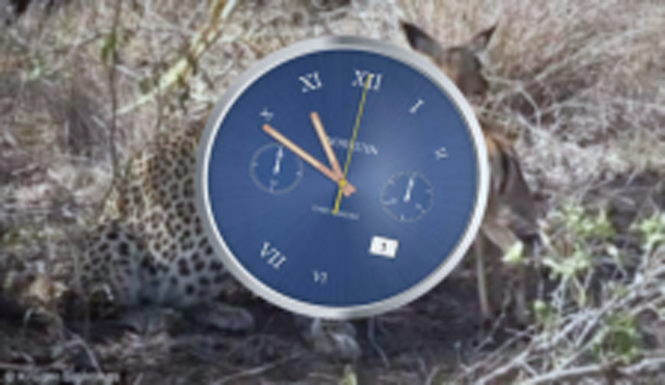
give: {"hour": 10, "minute": 49}
